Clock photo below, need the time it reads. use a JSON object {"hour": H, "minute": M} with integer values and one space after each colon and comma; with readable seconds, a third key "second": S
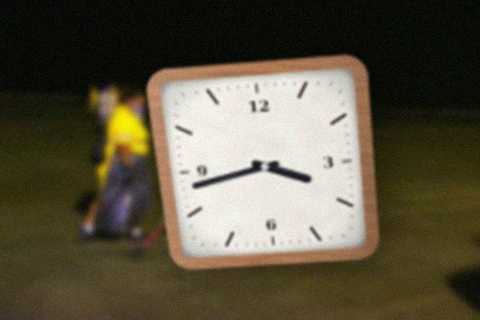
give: {"hour": 3, "minute": 43}
